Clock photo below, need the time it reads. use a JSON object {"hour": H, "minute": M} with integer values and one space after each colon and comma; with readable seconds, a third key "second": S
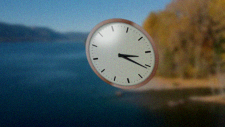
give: {"hour": 3, "minute": 21}
